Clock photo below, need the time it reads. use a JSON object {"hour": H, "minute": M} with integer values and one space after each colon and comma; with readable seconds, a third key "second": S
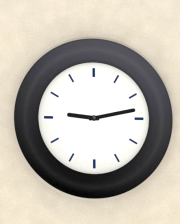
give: {"hour": 9, "minute": 13}
